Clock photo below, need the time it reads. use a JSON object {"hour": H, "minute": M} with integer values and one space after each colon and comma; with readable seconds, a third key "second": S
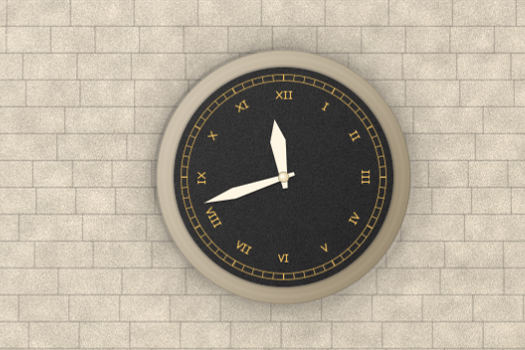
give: {"hour": 11, "minute": 42}
